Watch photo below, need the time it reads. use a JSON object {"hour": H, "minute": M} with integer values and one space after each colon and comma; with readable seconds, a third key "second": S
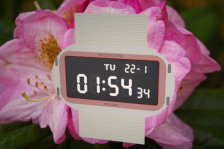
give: {"hour": 1, "minute": 54, "second": 34}
